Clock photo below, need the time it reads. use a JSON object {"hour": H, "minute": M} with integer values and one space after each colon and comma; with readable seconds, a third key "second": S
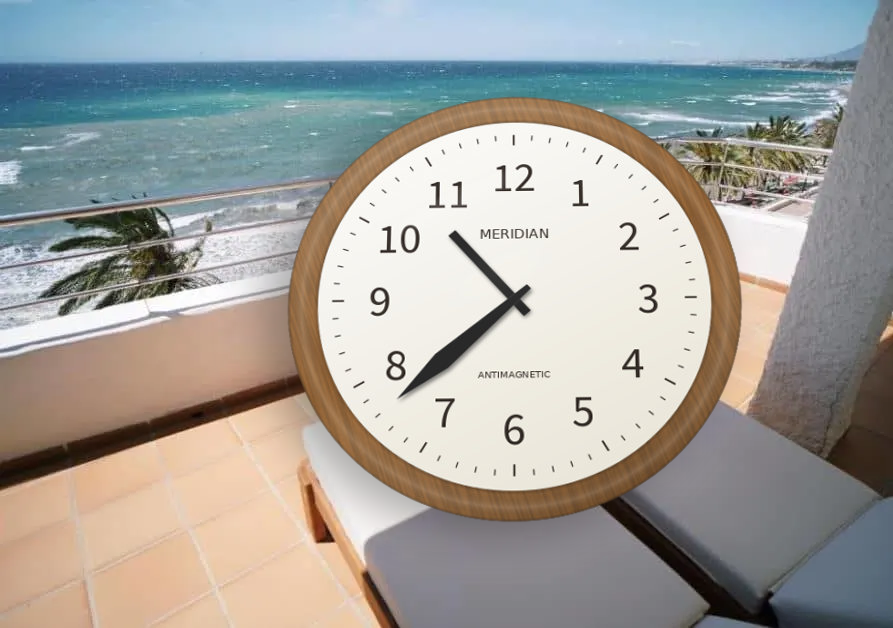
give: {"hour": 10, "minute": 38}
